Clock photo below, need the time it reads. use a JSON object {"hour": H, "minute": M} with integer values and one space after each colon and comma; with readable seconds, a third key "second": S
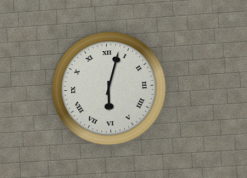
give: {"hour": 6, "minute": 3}
